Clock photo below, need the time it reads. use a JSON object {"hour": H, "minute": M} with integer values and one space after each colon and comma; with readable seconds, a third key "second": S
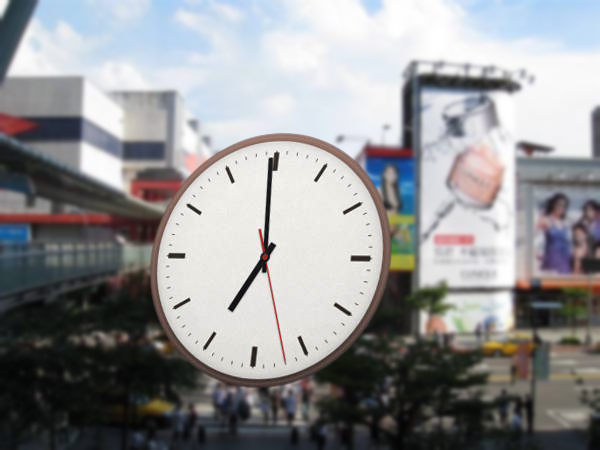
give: {"hour": 6, "minute": 59, "second": 27}
